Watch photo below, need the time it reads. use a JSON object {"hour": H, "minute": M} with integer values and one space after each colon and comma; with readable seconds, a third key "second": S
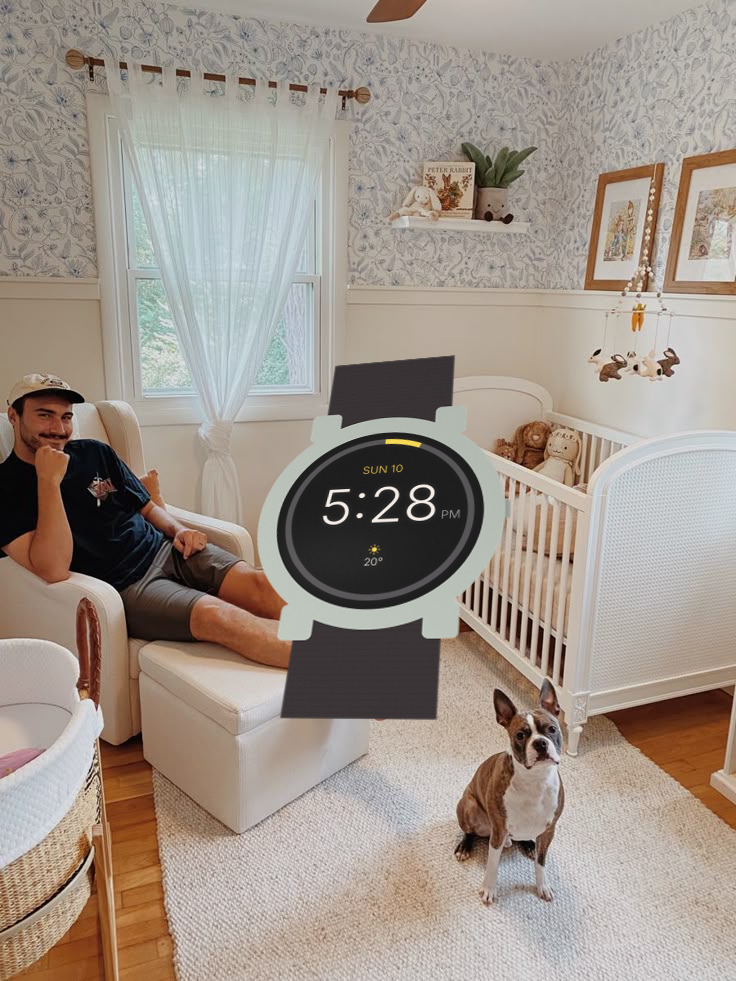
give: {"hour": 5, "minute": 28}
